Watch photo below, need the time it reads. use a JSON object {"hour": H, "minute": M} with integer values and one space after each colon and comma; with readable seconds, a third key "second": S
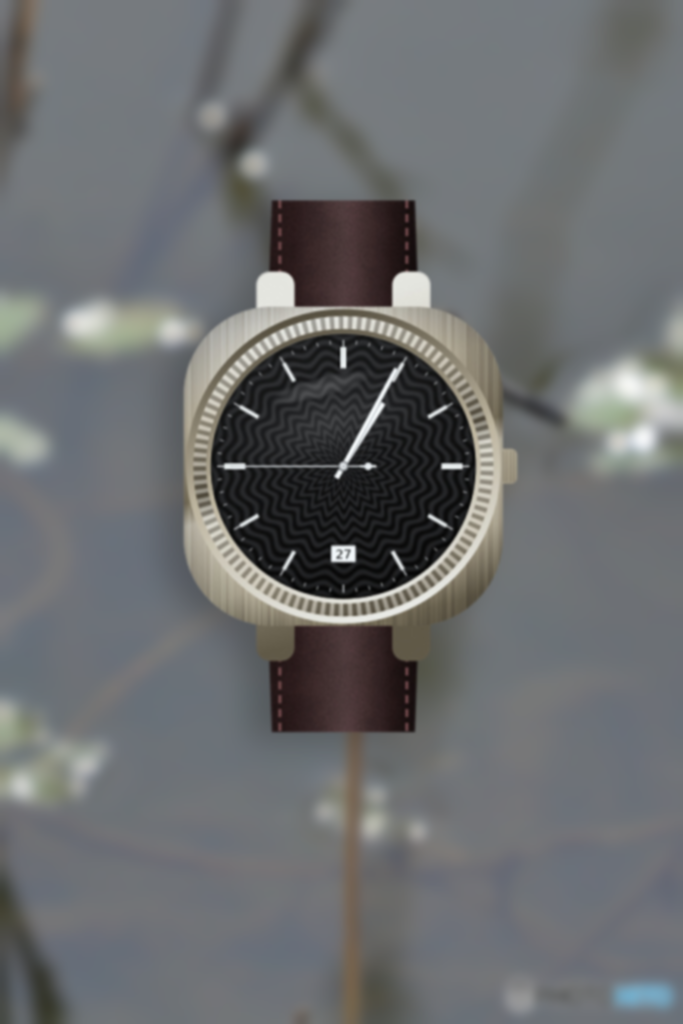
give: {"hour": 1, "minute": 4, "second": 45}
